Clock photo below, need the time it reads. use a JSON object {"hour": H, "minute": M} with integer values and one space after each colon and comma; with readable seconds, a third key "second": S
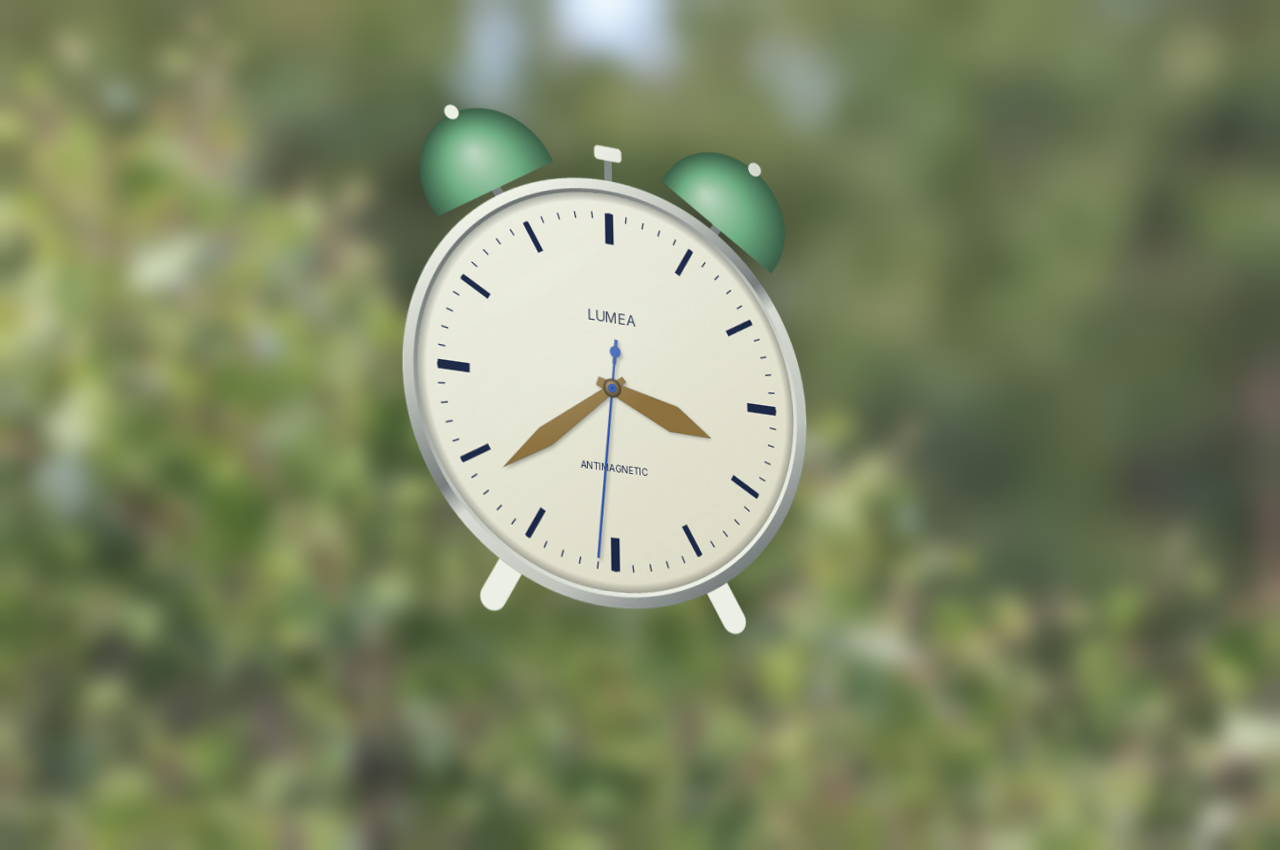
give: {"hour": 3, "minute": 38, "second": 31}
